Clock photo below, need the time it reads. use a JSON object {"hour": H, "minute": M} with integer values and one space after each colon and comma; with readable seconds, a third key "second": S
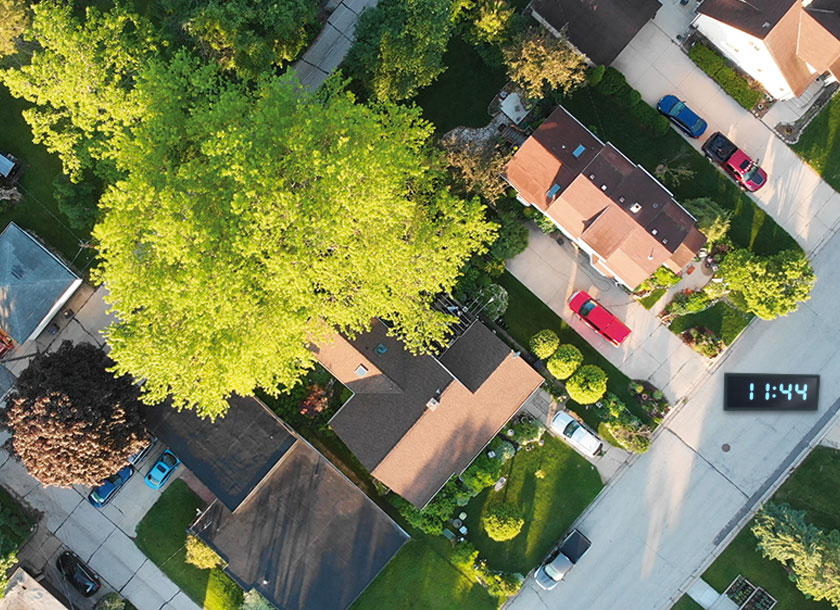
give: {"hour": 11, "minute": 44}
